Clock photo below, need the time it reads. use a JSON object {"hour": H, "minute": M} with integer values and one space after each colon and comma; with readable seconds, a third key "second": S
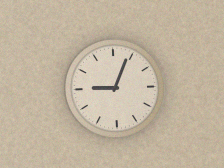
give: {"hour": 9, "minute": 4}
